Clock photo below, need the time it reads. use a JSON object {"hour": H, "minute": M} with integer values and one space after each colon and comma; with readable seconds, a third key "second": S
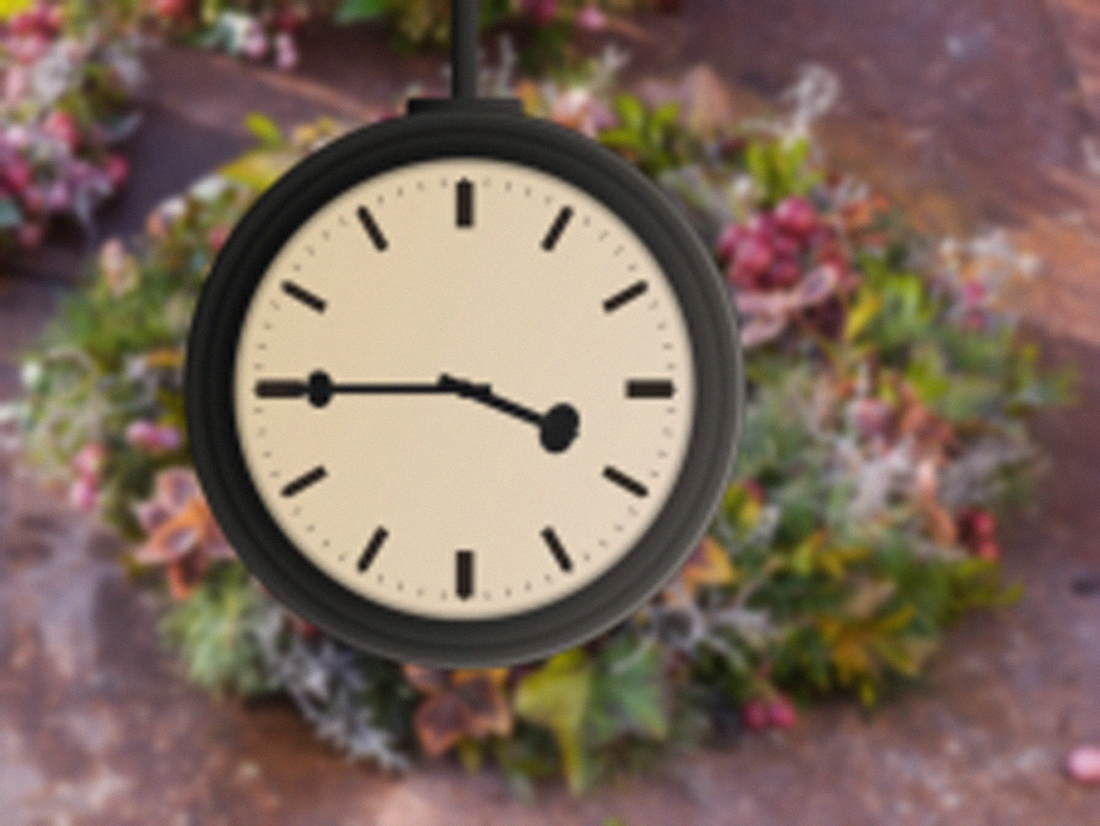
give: {"hour": 3, "minute": 45}
